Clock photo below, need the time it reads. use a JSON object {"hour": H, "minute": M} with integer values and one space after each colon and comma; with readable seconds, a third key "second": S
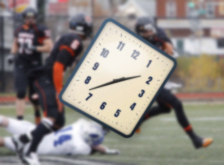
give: {"hour": 1, "minute": 37}
